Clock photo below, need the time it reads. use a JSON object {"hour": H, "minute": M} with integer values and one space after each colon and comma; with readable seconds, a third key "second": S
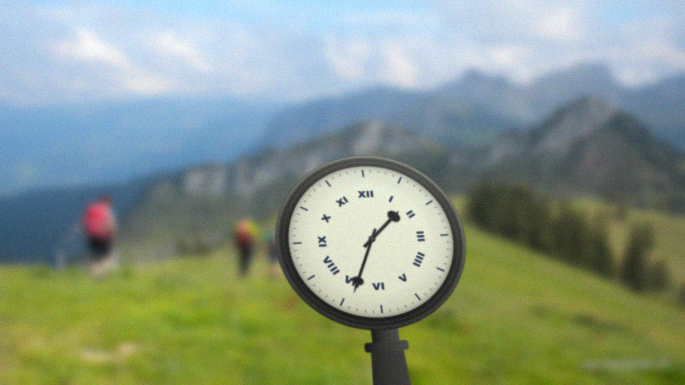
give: {"hour": 1, "minute": 34}
